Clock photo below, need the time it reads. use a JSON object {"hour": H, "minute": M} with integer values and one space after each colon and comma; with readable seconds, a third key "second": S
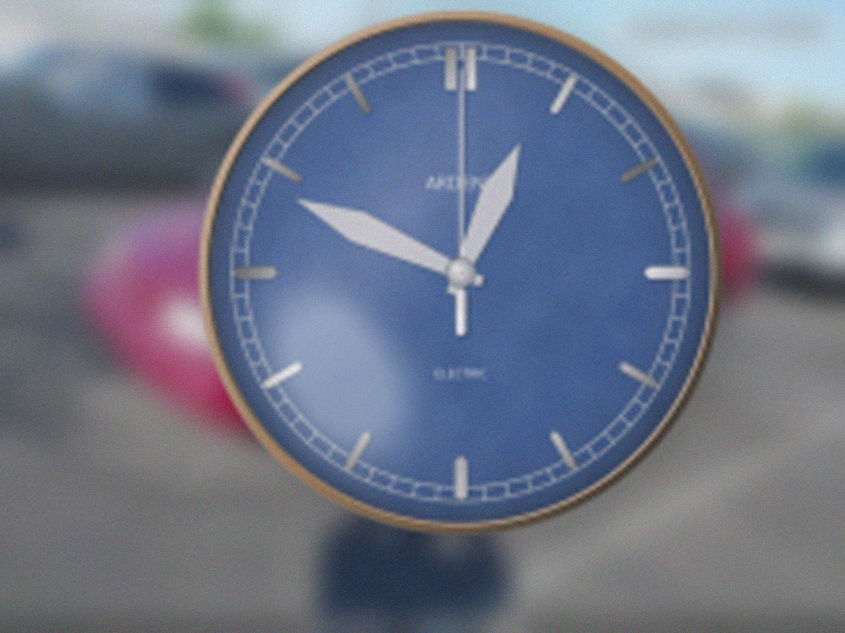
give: {"hour": 12, "minute": 49, "second": 0}
